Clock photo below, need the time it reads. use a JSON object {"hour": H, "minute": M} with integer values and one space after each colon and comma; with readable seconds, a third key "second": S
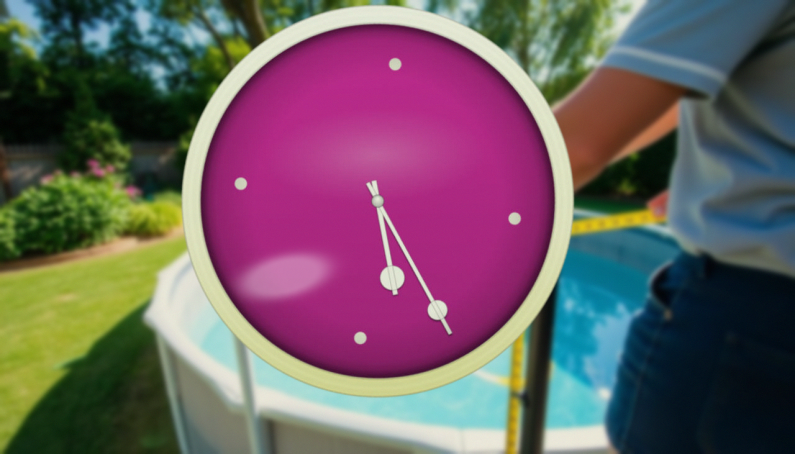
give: {"hour": 5, "minute": 24}
